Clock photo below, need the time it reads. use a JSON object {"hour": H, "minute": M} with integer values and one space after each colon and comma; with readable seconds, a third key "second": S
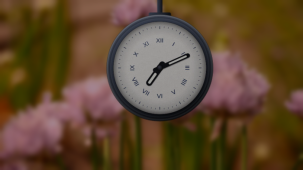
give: {"hour": 7, "minute": 11}
